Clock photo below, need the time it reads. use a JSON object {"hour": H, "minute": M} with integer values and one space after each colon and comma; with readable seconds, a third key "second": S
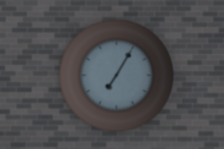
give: {"hour": 7, "minute": 5}
